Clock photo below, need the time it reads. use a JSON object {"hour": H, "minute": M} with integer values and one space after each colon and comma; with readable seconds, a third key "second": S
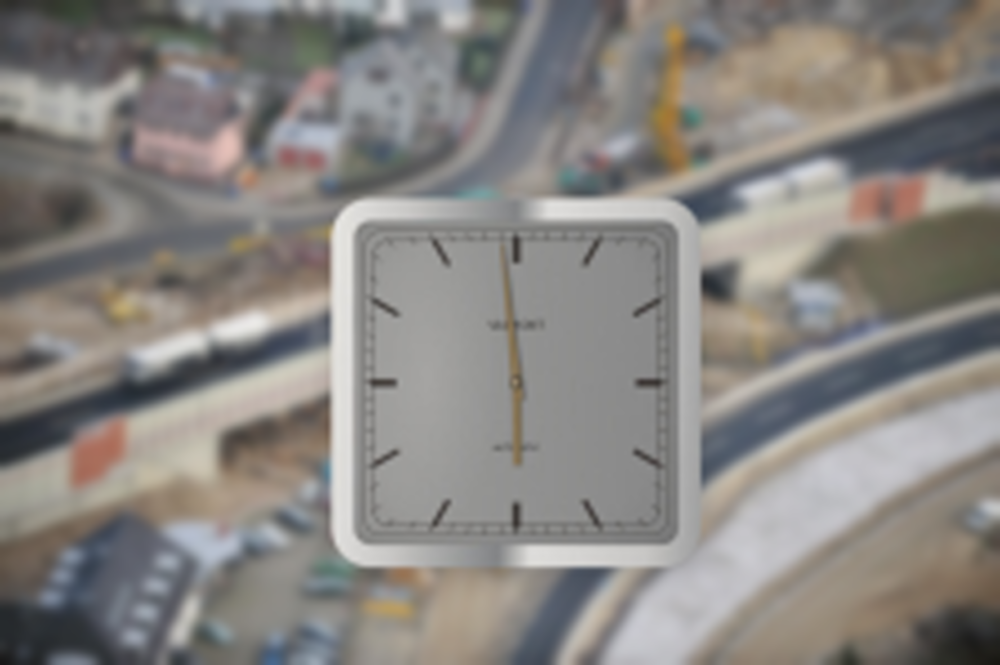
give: {"hour": 5, "minute": 59}
